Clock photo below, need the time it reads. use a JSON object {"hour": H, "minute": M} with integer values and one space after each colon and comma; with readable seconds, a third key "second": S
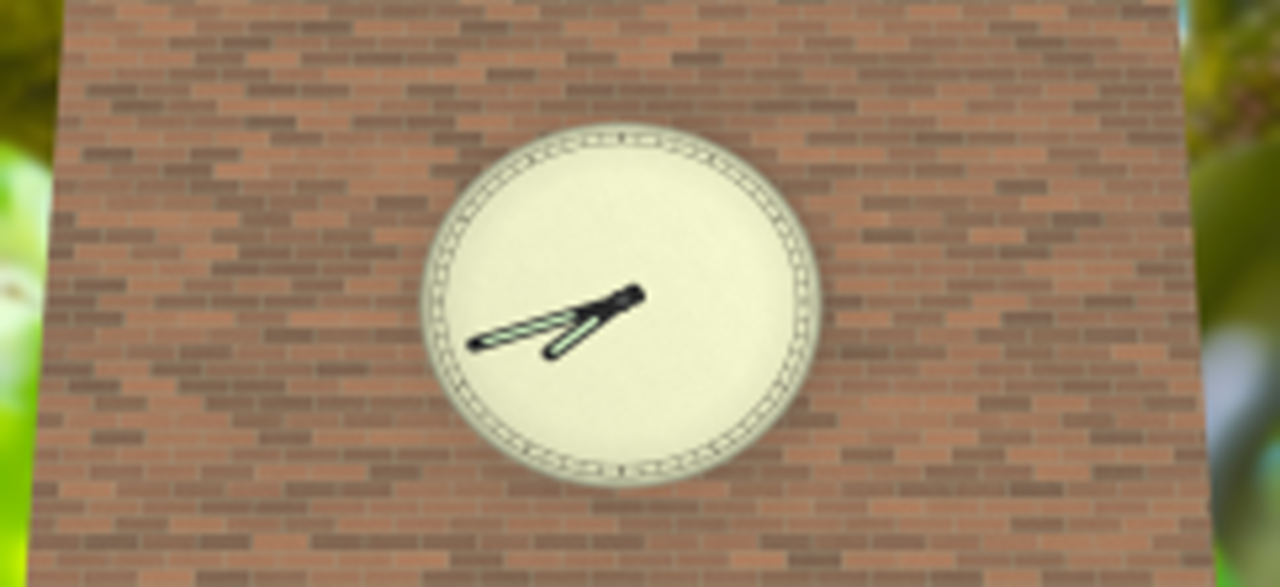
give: {"hour": 7, "minute": 42}
